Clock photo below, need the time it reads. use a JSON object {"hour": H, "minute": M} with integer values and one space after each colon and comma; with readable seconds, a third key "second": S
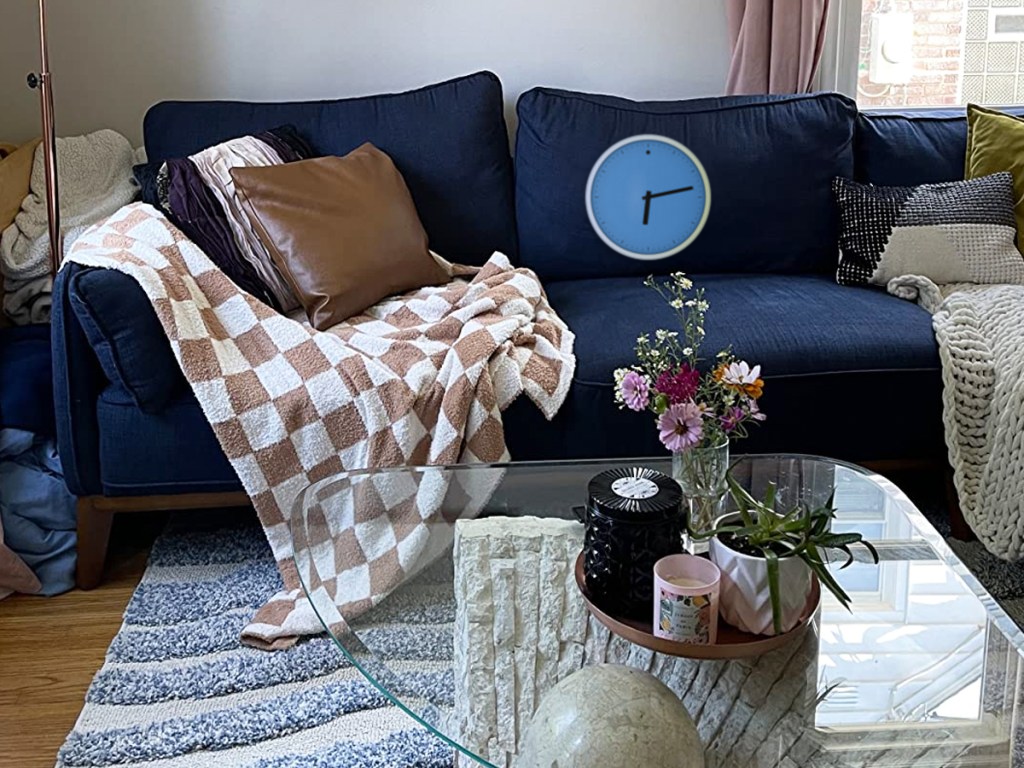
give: {"hour": 6, "minute": 13}
